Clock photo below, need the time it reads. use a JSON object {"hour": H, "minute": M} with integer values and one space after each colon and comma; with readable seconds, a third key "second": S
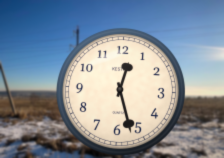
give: {"hour": 12, "minute": 27}
